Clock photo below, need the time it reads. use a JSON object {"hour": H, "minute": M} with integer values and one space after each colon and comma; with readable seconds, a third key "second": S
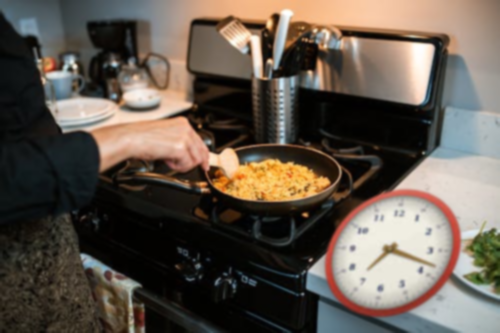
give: {"hour": 7, "minute": 18}
